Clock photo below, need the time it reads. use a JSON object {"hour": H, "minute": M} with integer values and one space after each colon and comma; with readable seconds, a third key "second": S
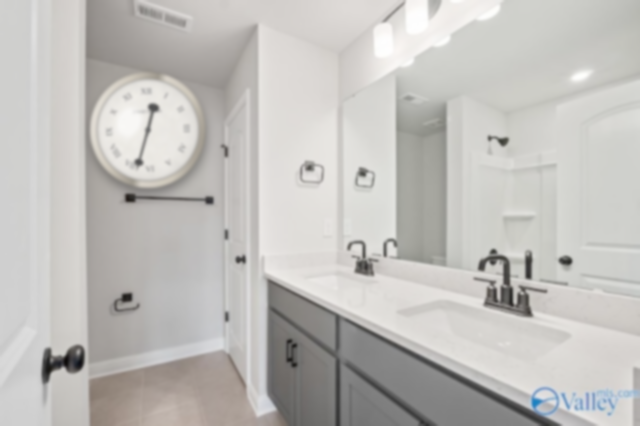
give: {"hour": 12, "minute": 33}
